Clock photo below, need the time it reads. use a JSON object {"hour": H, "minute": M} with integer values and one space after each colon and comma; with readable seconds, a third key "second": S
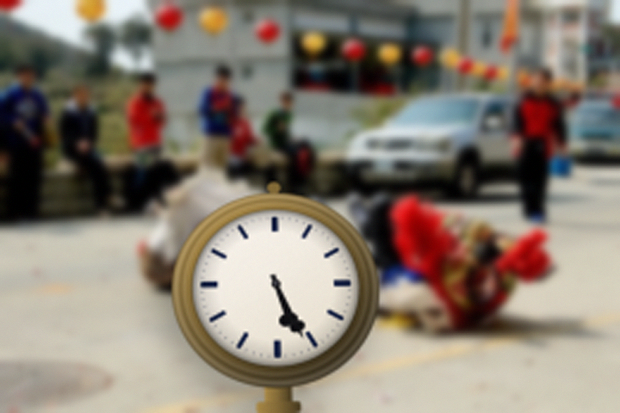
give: {"hour": 5, "minute": 26}
